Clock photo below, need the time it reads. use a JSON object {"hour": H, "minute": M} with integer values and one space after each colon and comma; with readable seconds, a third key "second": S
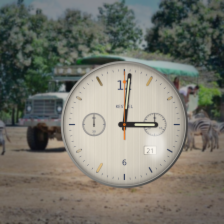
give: {"hour": 3, "minute": 1}
